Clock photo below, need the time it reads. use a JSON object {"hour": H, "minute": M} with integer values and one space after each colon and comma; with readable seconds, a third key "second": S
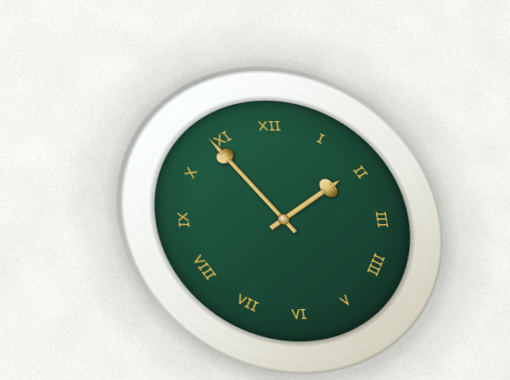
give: {"hour": 1, "minute": 54}
